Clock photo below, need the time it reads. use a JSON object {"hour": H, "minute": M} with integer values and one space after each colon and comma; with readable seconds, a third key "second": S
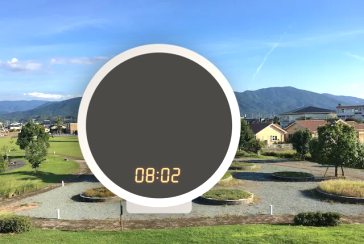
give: {"hour": 8, "minute": 2}
